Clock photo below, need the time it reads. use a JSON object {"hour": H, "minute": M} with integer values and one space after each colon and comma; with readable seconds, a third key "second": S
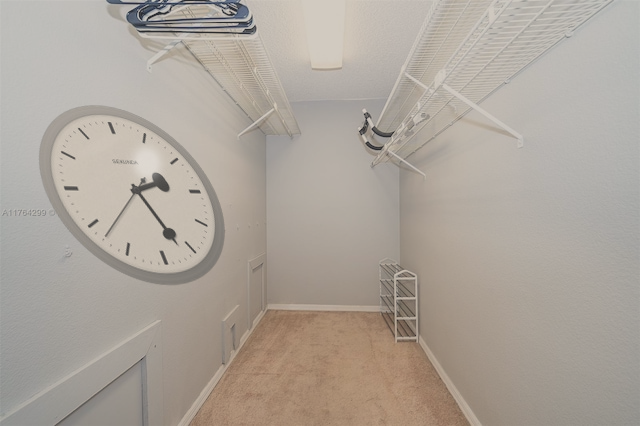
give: {"hour": 2, "minute": 26, "second": 38}
